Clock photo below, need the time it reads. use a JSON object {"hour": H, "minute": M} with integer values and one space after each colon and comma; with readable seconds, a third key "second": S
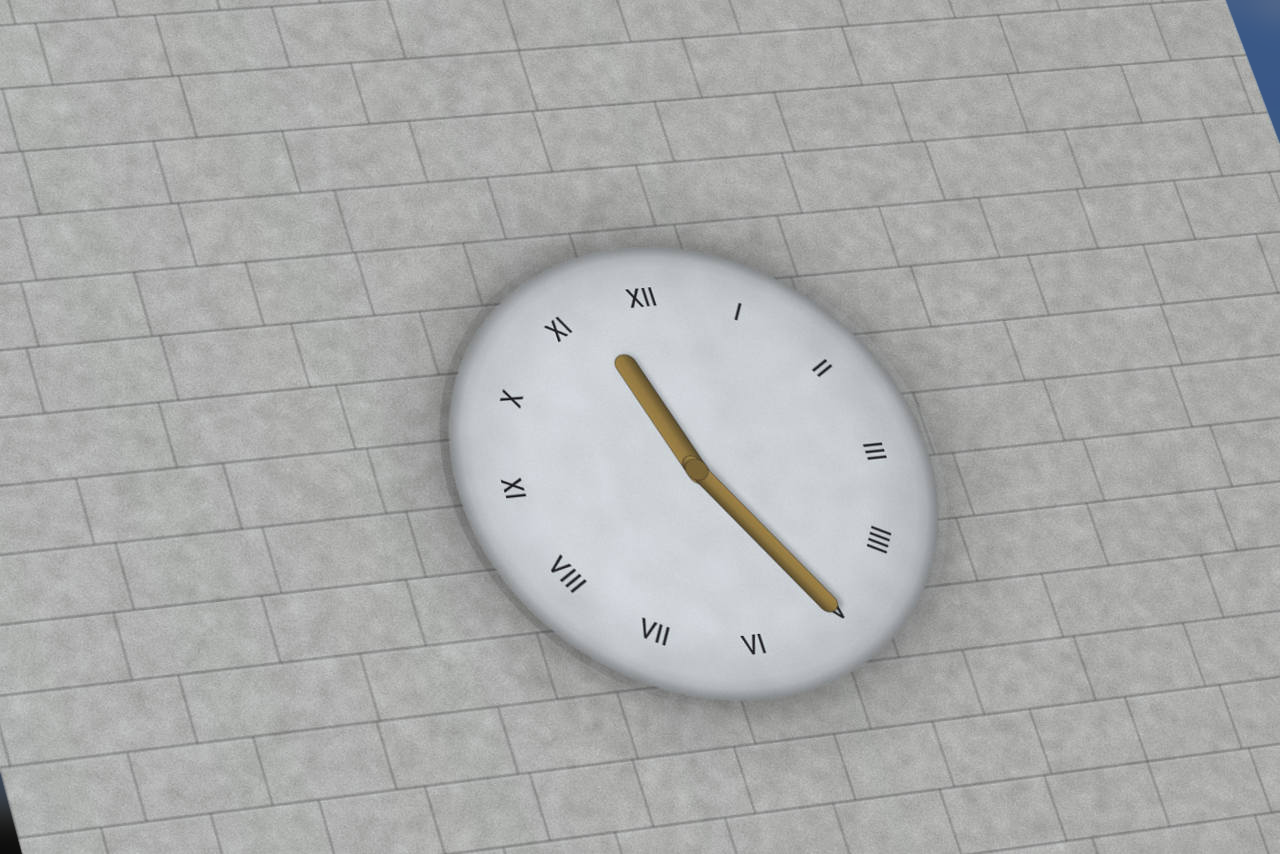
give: {"hour": 11, "minute": 25}
